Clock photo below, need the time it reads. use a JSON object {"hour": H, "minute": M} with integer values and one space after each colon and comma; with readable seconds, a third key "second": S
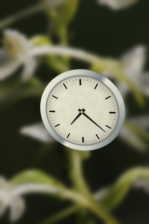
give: {"hour": 7, "minute": 22}
